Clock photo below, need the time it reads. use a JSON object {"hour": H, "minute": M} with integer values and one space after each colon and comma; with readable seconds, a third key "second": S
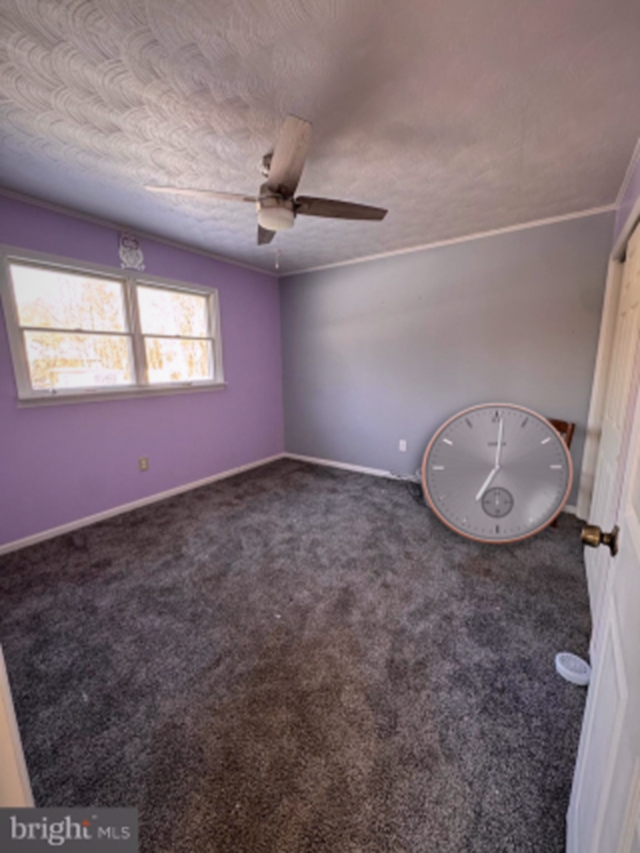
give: {"hour": 7, "minute": 1}
